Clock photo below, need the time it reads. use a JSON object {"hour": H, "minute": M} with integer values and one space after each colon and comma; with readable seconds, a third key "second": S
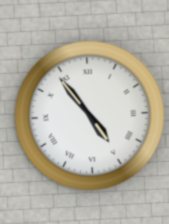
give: {"hour": 4, "minute": 54}
